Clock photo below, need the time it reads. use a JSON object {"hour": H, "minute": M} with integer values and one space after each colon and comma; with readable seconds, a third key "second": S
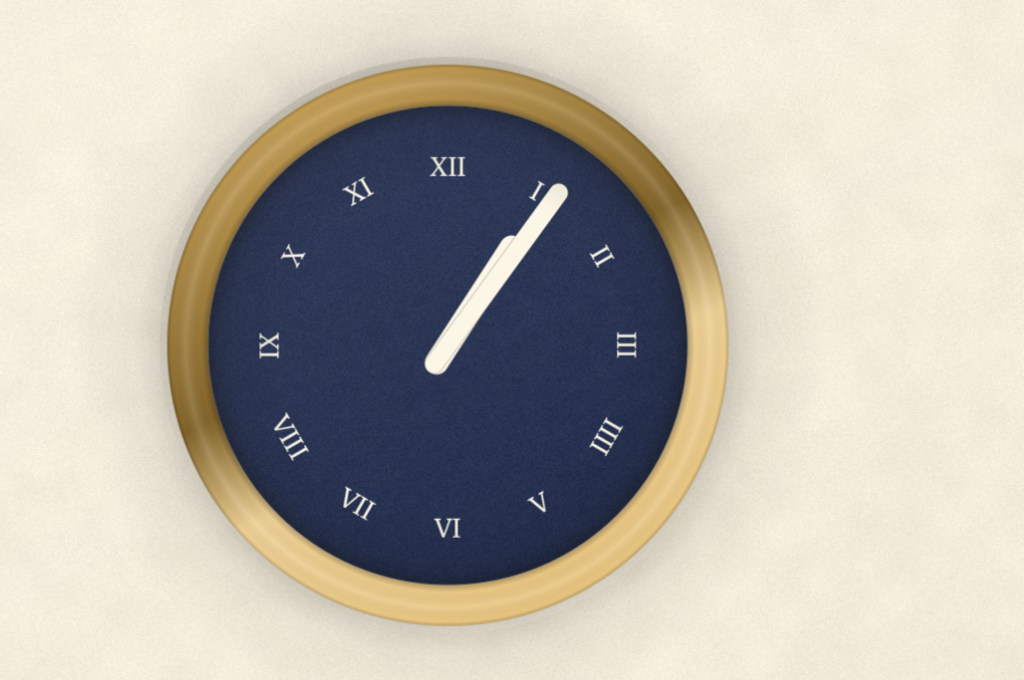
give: {"hour": 1, "minute": 6}
